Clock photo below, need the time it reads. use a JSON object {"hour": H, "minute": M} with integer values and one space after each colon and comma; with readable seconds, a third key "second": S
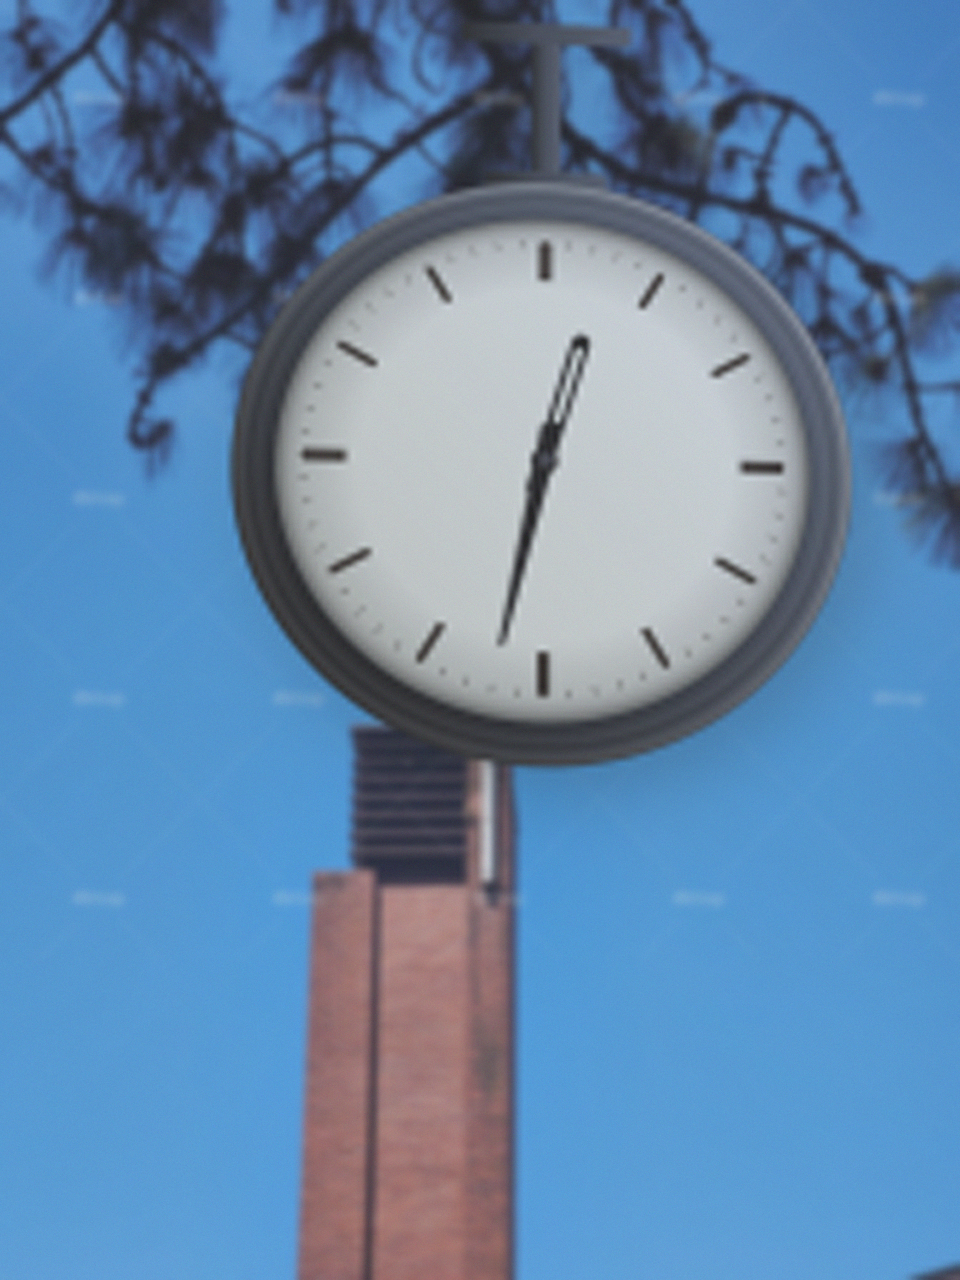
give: {"hour": 12, "minute": 32}
